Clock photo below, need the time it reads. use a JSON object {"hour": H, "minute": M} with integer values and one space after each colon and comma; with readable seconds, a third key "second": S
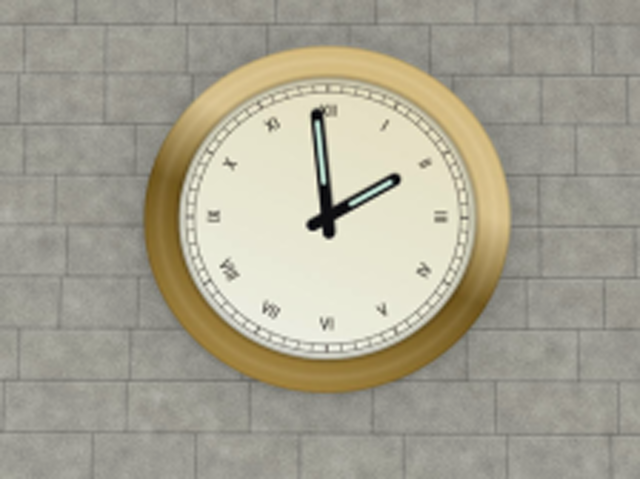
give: {"hour": 1, "minute": 59}
